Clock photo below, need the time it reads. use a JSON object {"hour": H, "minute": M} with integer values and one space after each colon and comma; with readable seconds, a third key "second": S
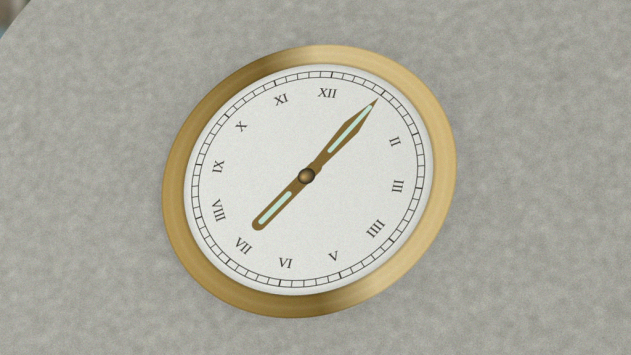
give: {"hour": 7, "minute": 5}
